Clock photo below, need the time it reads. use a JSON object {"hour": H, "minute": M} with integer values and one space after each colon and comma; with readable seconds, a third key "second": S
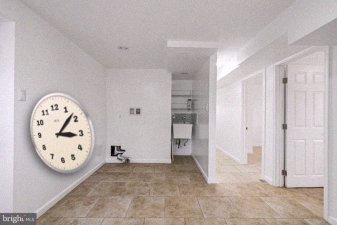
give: {"hour": 3, "minute": 8}
